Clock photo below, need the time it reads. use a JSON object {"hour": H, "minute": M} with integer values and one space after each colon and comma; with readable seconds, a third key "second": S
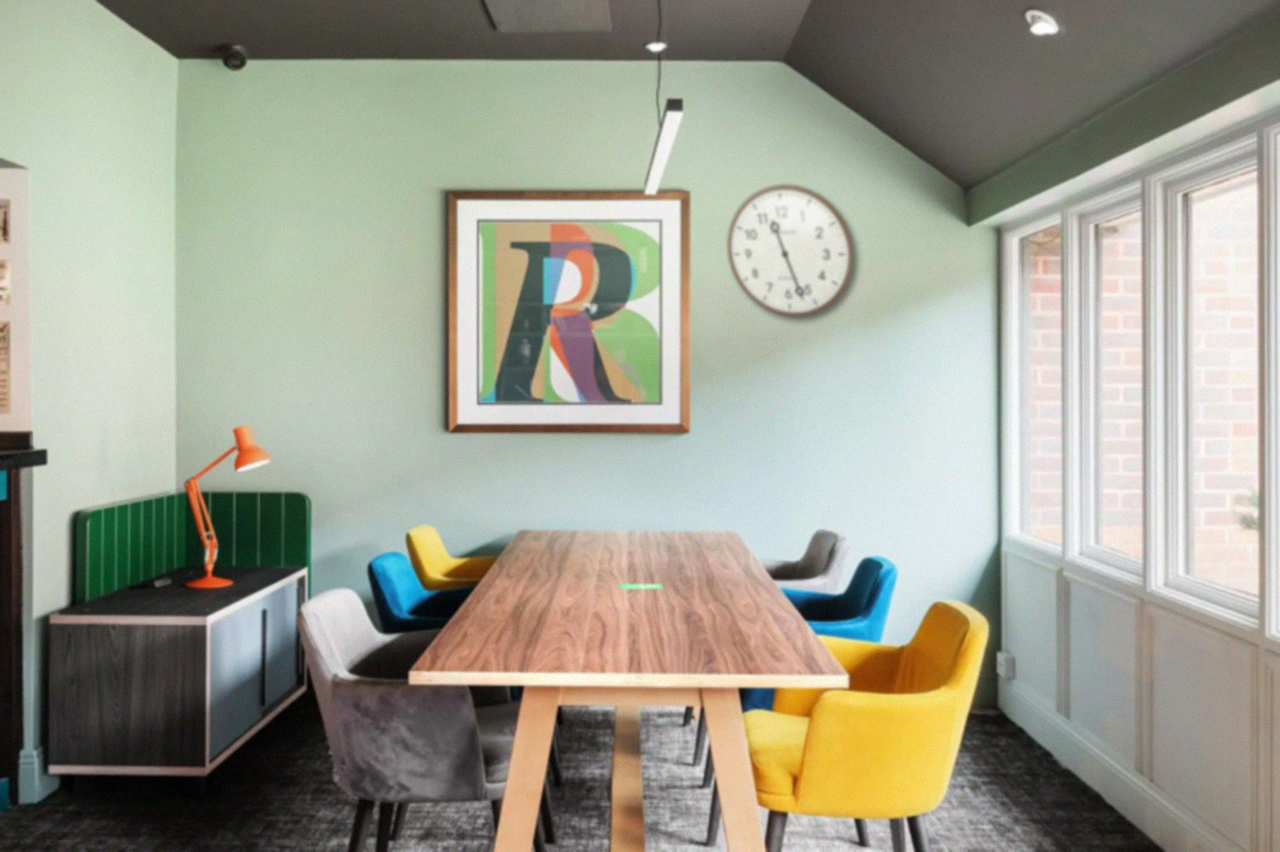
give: {"hour": 11, "minute": 27}
